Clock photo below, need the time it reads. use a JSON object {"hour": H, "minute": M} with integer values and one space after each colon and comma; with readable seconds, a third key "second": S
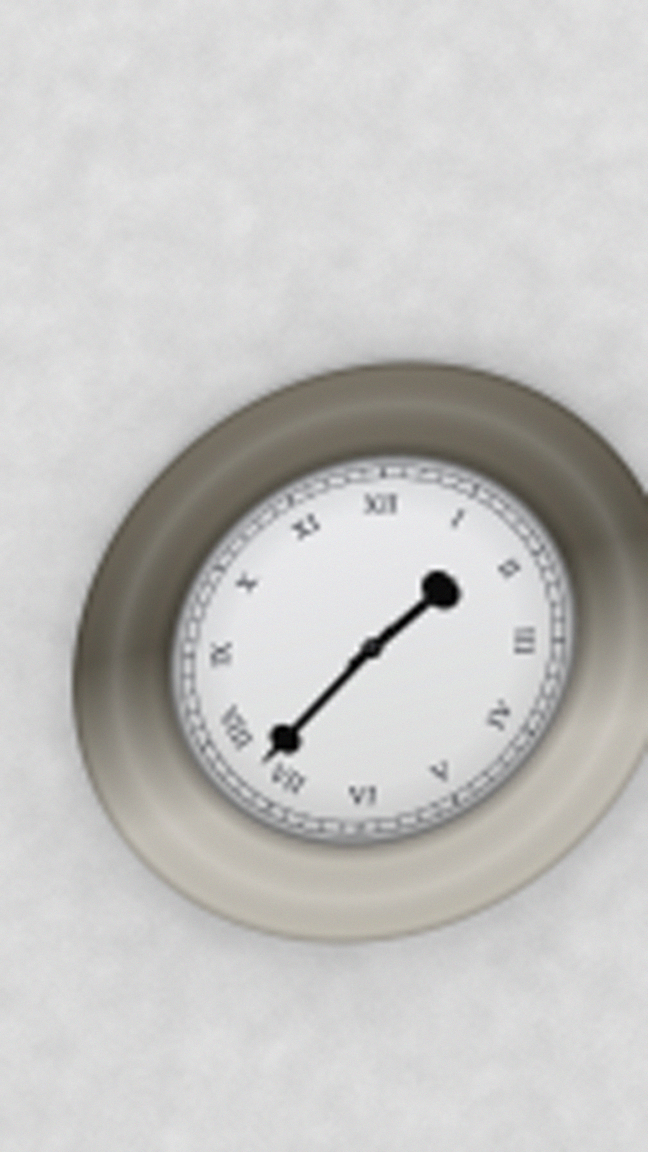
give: {"hour": 1, "minute": 37}
